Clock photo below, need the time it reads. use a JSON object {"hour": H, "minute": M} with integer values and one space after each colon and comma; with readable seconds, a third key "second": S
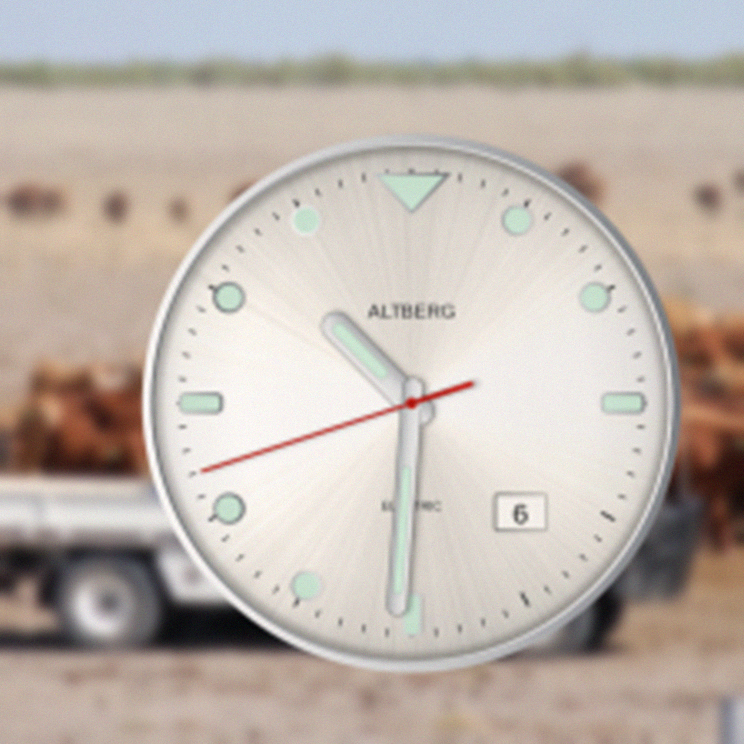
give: {"hour": 10, "minute": 30, "second": 42}
